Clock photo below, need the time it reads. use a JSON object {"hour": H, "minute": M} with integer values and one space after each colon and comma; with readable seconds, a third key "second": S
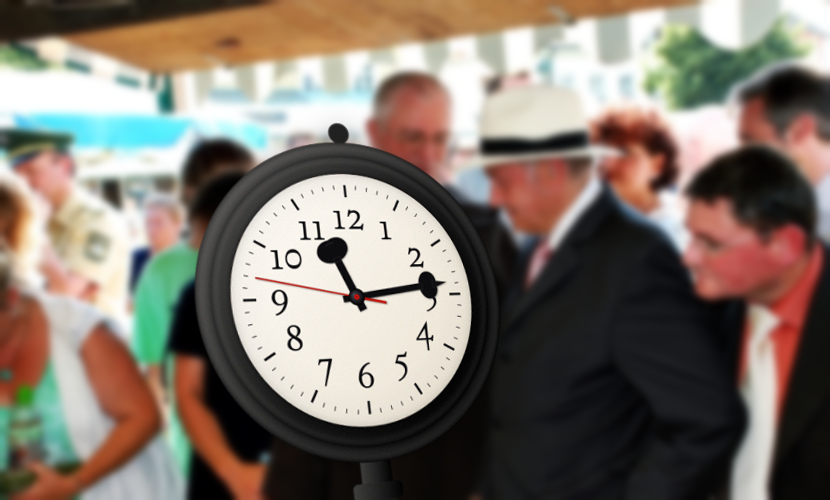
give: {"hour": 11, "minute": 13, "second": 47}
